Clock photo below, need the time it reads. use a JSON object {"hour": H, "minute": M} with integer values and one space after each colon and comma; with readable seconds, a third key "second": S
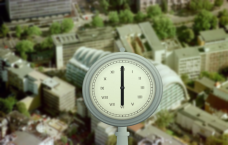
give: {"hour": 6, "minute": 0}
